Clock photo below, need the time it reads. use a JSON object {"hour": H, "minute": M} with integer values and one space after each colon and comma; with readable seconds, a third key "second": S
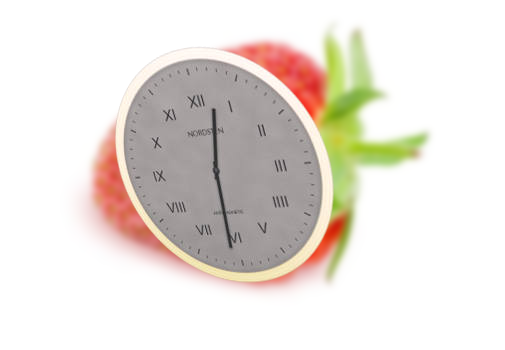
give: {"hour": 12, "minute": 31}
